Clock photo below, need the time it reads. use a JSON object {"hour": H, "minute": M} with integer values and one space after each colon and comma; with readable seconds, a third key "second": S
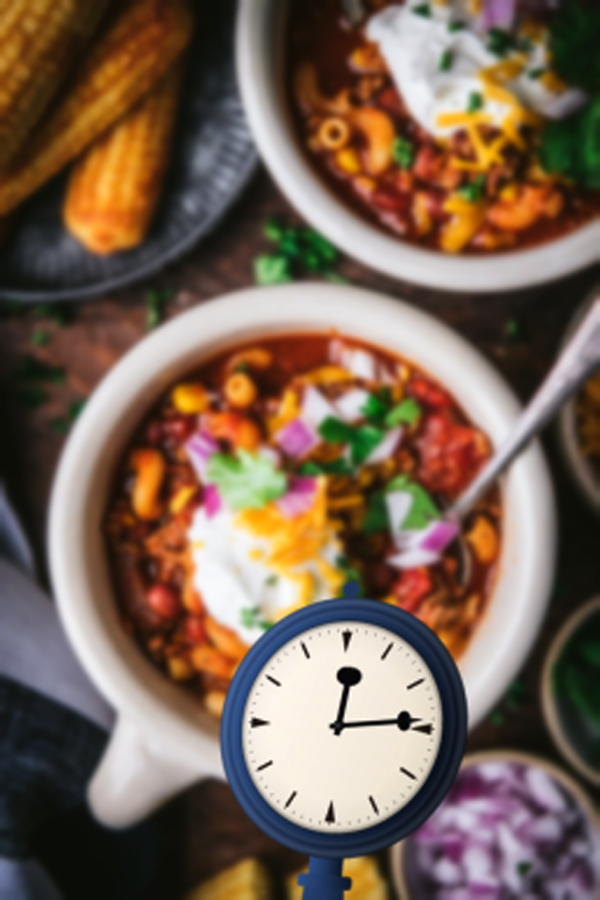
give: {"hour": 12, "minute": 14}
